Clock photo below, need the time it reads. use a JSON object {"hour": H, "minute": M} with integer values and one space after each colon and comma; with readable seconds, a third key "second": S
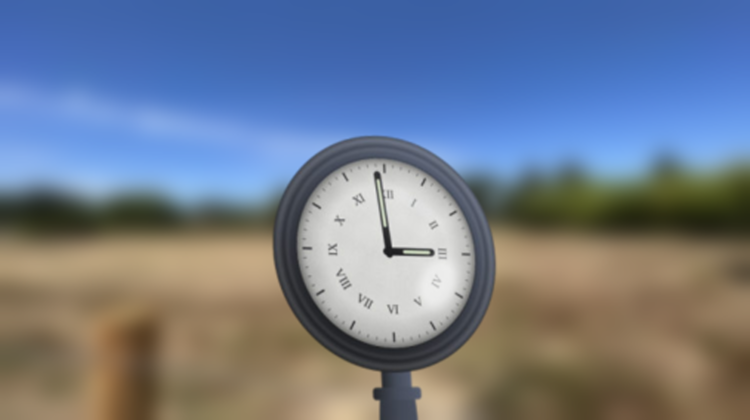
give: {"hour": 2, "minute": 59}
